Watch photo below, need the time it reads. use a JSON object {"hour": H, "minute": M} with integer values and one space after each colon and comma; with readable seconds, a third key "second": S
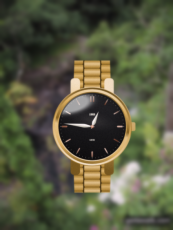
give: {"hour": 12, "minute": 46}
